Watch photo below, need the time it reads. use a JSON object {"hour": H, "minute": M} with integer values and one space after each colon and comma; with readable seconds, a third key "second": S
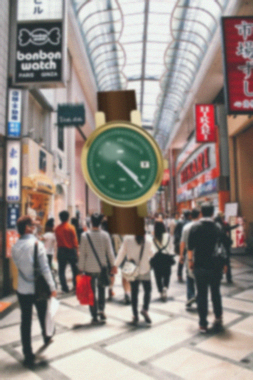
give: {"hour": 4, "minute": 23}
